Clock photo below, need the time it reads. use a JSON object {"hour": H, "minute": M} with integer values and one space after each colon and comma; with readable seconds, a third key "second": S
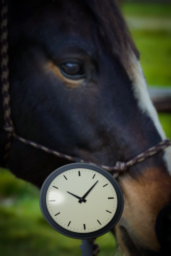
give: {"hour": 10, "minute": 7}
